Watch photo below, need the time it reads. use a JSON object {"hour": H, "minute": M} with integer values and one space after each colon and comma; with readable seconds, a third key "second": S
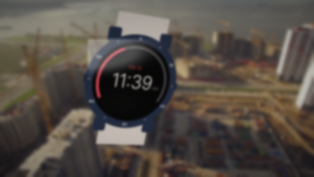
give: {"hour": 11, "minute": 39}
